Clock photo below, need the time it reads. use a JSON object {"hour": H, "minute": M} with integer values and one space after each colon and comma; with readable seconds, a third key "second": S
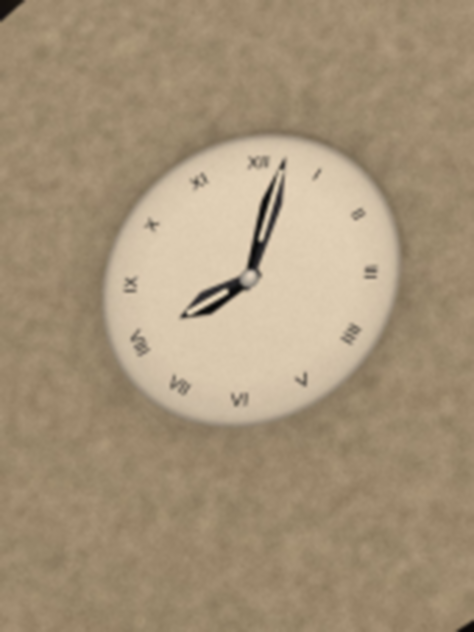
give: {"hour": 8, "minute": 2}
